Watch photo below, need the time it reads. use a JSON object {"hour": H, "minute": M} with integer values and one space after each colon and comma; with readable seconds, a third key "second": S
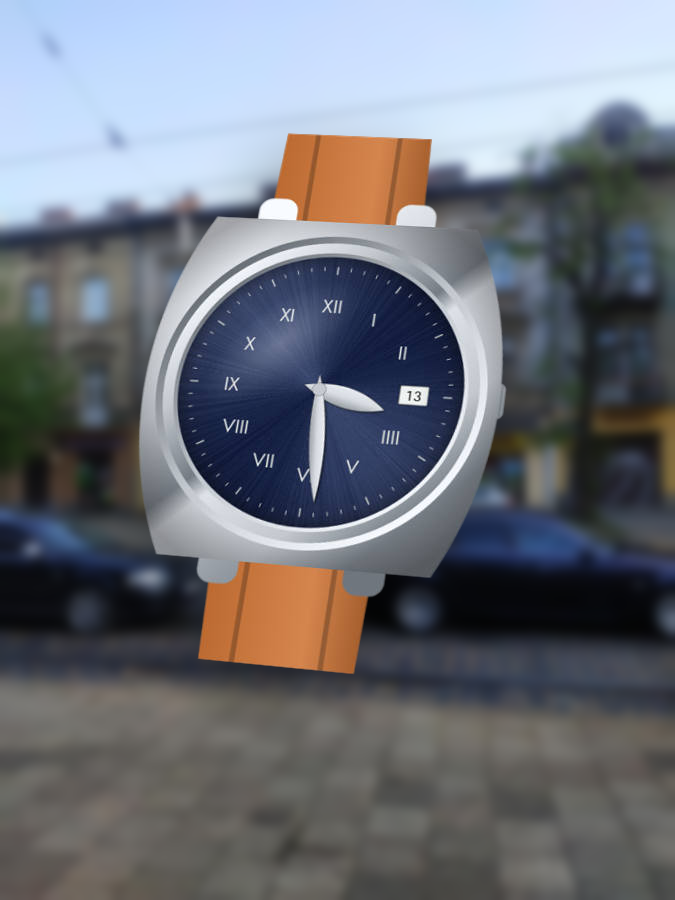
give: {"hour": 3, "minute": 29}
